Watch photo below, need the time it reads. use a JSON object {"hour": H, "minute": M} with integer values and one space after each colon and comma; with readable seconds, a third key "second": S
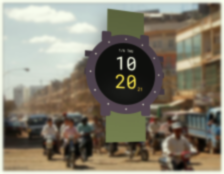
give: {"hour": 10, "minute": 20}
